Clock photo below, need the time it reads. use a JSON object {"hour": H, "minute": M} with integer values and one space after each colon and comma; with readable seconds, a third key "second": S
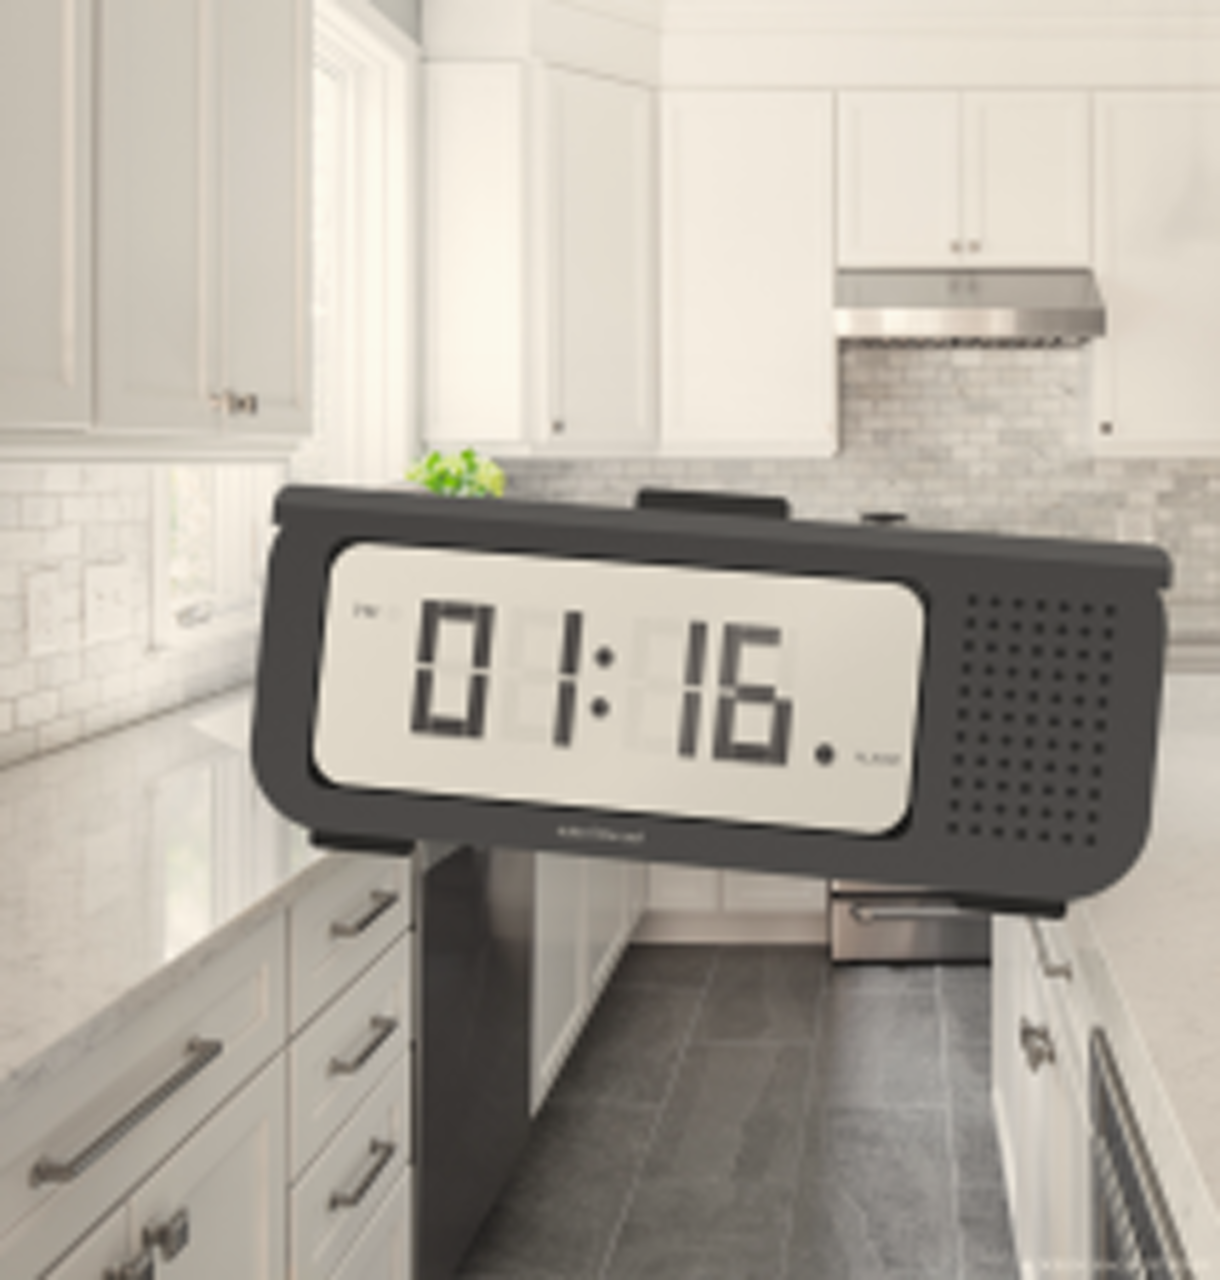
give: {"hour": 1, "minute": 16}
